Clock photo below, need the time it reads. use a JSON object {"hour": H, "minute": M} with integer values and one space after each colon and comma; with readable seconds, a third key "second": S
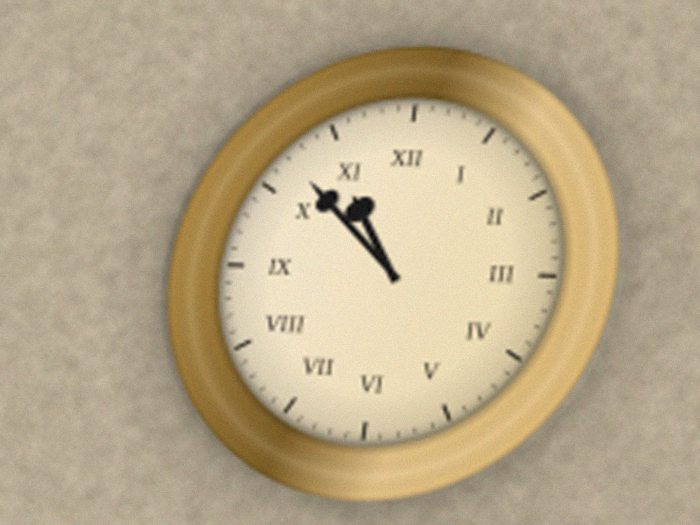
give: {"hour": 10, "minute": 52}
